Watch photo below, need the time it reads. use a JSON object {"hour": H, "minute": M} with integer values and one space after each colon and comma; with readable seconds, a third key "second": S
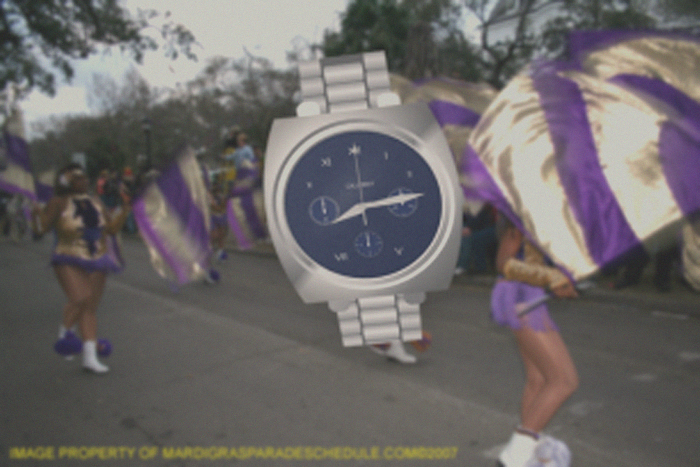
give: {"hour": 8, "minute": 14}
